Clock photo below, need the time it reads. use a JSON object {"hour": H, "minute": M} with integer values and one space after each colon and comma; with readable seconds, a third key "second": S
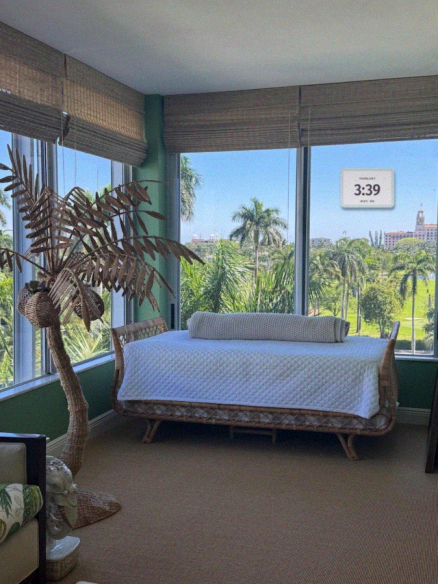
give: {"hour": 3, "minute": 39}
